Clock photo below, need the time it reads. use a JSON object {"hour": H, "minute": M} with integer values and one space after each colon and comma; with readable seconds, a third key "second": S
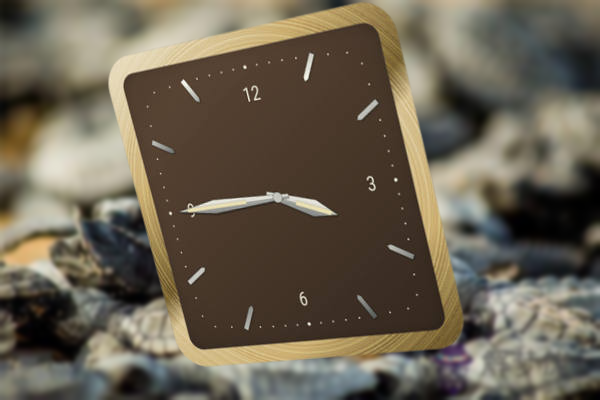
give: {"hour": 3, "minute": 45}
